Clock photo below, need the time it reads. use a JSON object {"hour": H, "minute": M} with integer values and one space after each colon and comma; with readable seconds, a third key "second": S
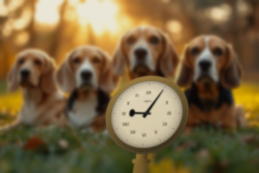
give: {"hour": 9, "minute": 5}
